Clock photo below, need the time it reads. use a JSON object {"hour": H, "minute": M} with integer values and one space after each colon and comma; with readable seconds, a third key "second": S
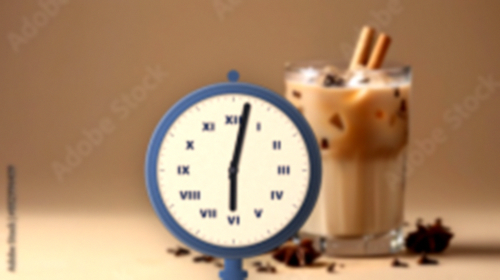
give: {"hour": 6, "minute": 2}
